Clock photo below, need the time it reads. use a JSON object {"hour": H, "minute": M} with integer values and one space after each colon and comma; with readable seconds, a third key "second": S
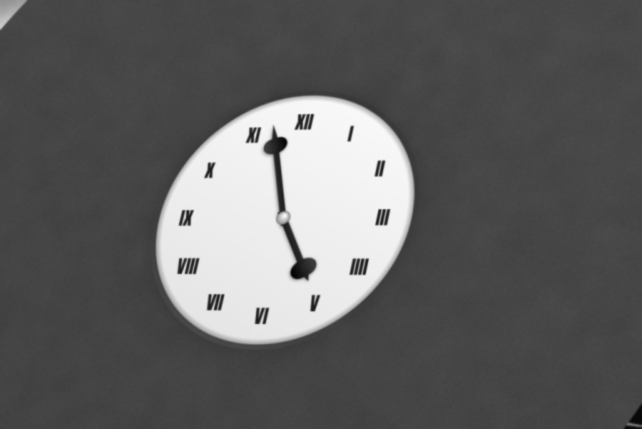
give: {"hour": 4, "minute": 57}
